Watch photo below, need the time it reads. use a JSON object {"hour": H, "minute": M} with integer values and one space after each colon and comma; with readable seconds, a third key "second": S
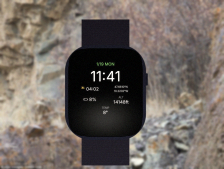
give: {"hour": 11, "minute": 41}
